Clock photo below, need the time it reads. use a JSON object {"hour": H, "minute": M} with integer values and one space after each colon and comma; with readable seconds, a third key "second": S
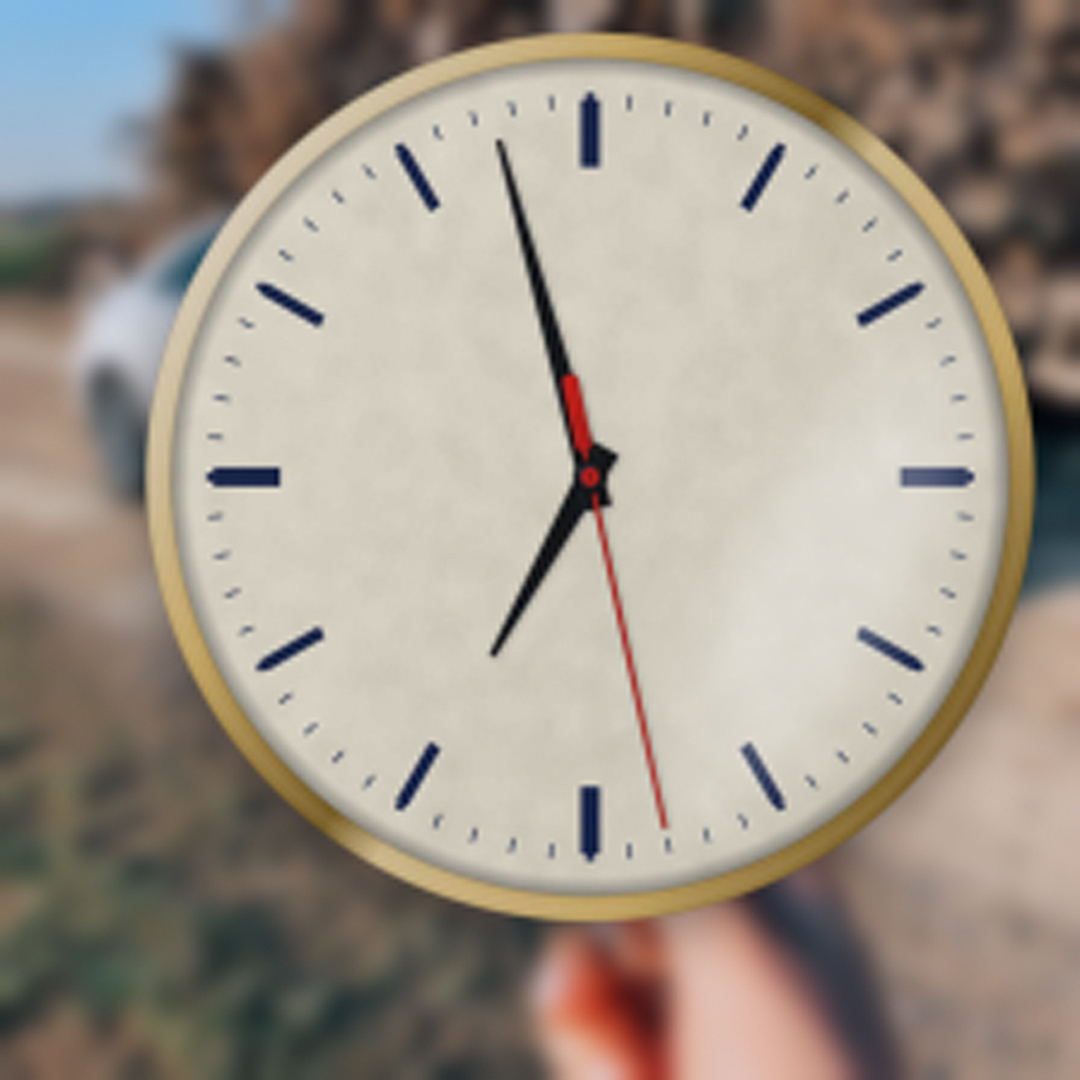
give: {"hour": 6, "minute": 57, "second": 28}
